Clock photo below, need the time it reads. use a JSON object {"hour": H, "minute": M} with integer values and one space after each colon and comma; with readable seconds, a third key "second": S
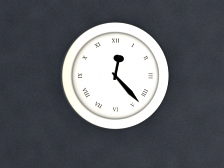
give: {"hour": 12, "minute": 23}
